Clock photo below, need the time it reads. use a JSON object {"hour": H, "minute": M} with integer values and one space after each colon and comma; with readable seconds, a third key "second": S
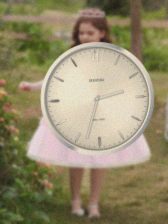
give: {"hour": 2, "minute": 33}
